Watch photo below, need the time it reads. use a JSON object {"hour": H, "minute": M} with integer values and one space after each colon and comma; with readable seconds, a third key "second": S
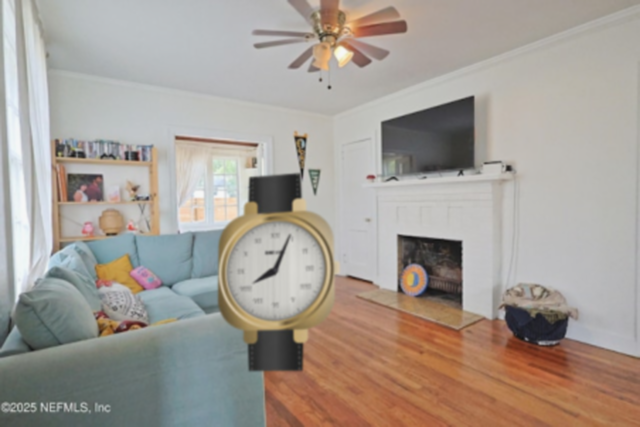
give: {"hour": 8, "minute": 4}
